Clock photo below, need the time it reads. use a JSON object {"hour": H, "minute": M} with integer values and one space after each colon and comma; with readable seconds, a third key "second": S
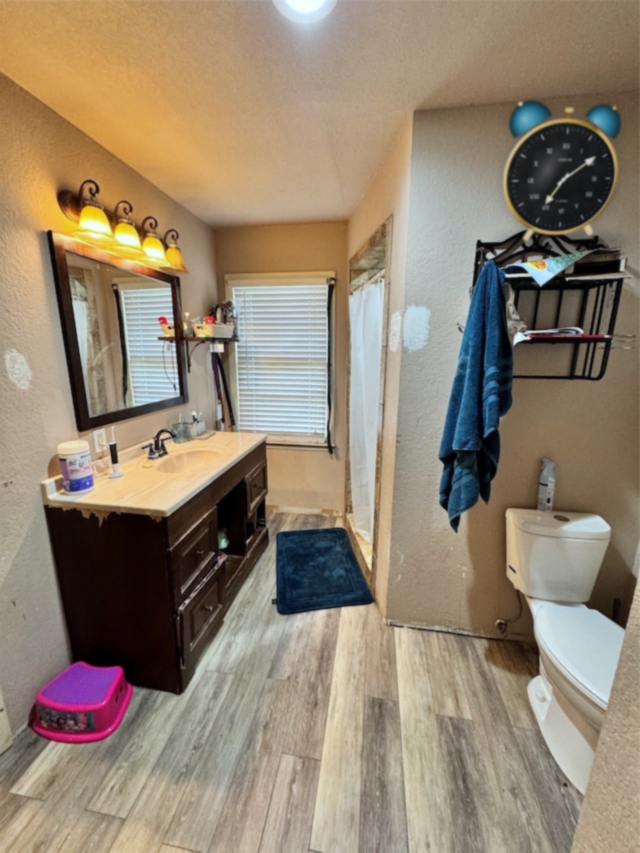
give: {"hour": 7, "minute": 9}
